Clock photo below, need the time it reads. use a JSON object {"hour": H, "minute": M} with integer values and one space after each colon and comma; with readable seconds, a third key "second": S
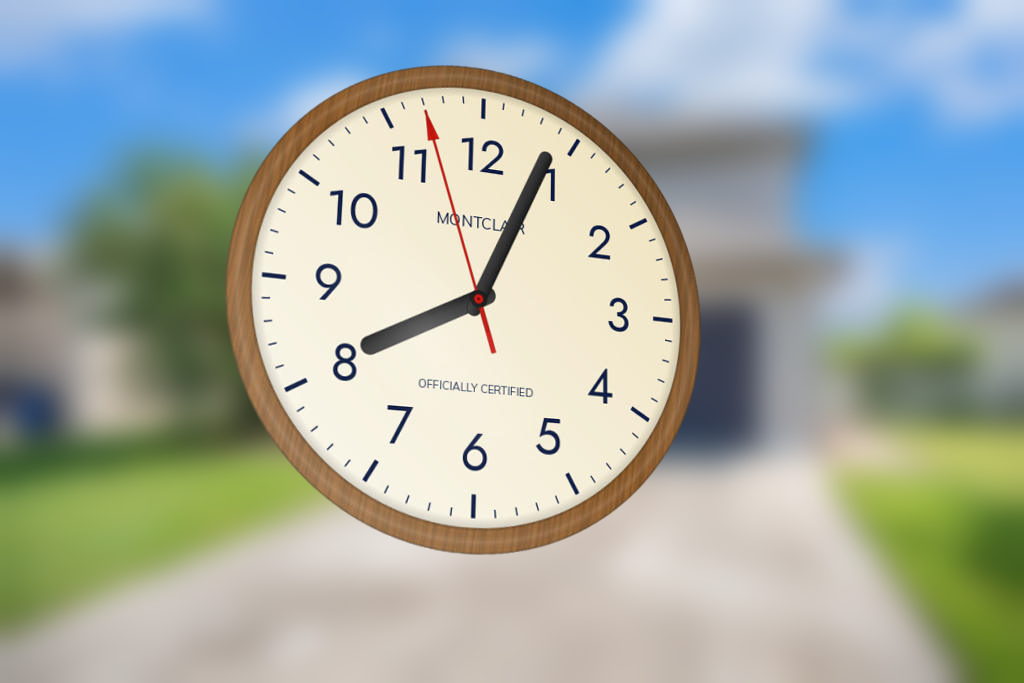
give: {"hour": 8, "minute": 3, "second": 57}
